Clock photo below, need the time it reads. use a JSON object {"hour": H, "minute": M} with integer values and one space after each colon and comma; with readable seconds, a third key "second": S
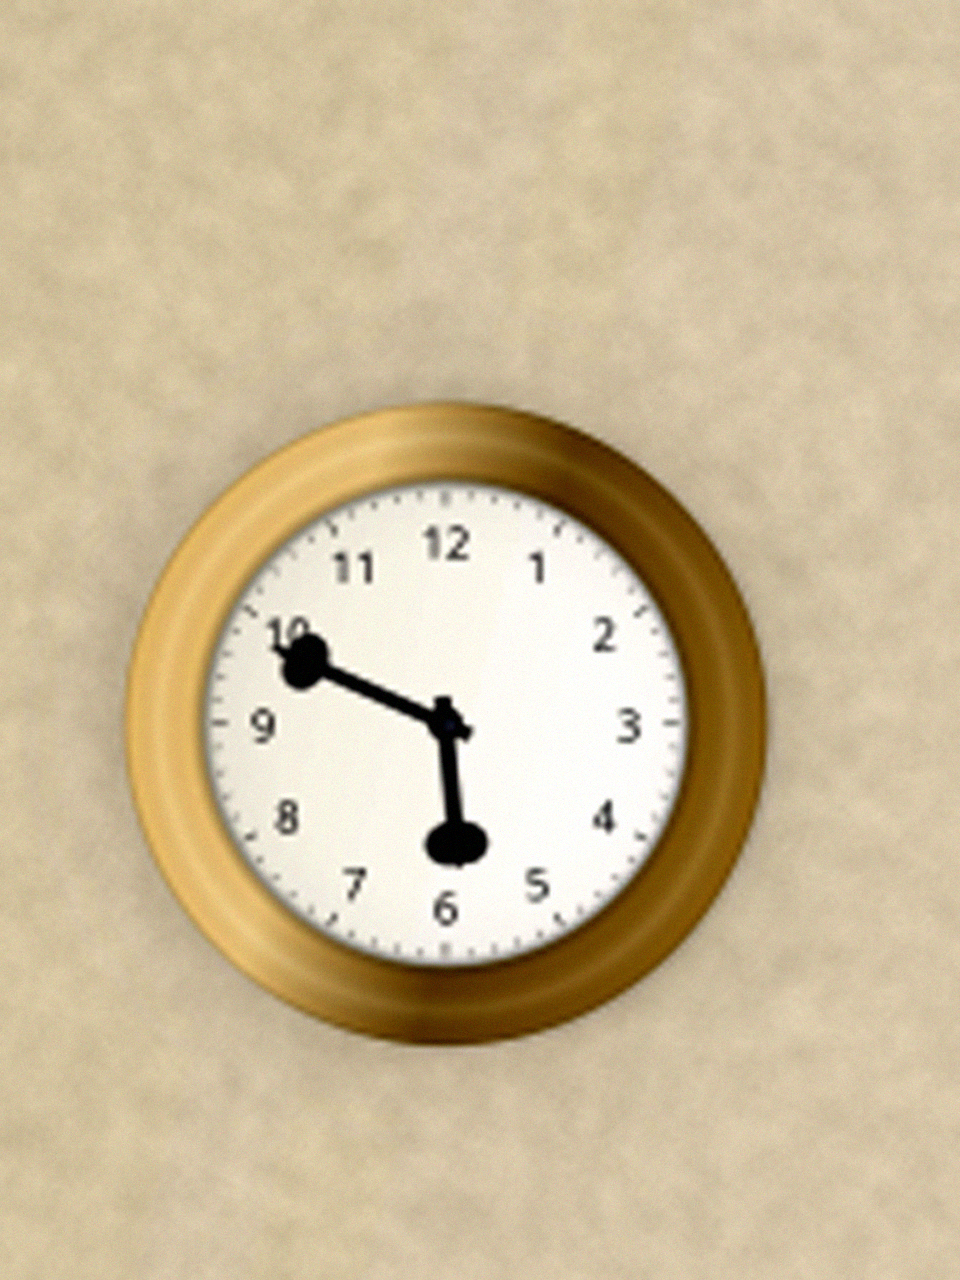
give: {"hour": 5, "minute": 49}
